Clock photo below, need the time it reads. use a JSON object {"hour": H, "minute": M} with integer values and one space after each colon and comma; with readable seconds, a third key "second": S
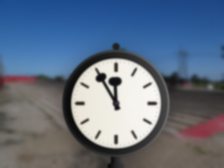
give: {"hour": 11, "minute": 55}
